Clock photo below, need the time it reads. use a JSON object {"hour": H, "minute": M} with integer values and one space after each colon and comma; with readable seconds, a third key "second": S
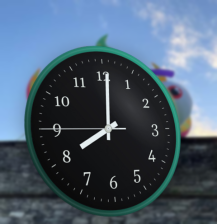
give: {"hour": 8, "minute": 0, "second": 45}
